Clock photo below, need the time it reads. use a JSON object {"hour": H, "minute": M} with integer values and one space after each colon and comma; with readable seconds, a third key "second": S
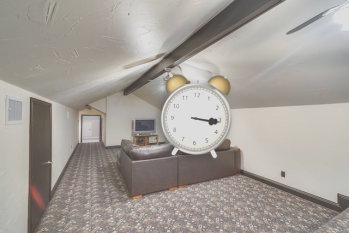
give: {"hour": 3, "minute": 16}
